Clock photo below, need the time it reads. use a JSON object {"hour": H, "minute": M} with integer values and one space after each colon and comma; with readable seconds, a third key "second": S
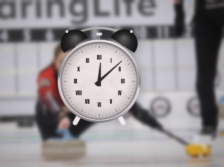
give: {"hour": 12, "minute": 8}
